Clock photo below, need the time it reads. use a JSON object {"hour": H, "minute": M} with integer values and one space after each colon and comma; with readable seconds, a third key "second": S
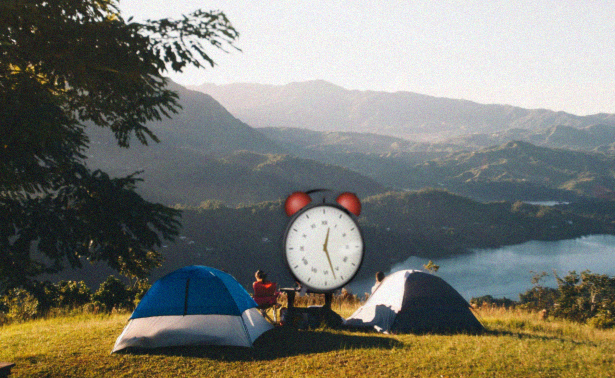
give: {"hour": 12, "minute": 27}
